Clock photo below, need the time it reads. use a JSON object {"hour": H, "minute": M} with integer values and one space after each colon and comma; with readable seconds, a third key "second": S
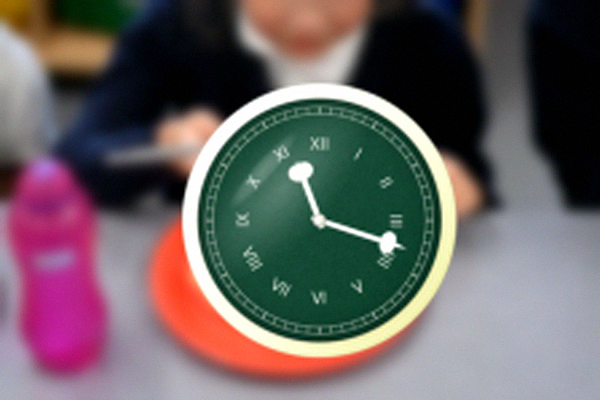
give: {"hour": 11, "minute": 18}
